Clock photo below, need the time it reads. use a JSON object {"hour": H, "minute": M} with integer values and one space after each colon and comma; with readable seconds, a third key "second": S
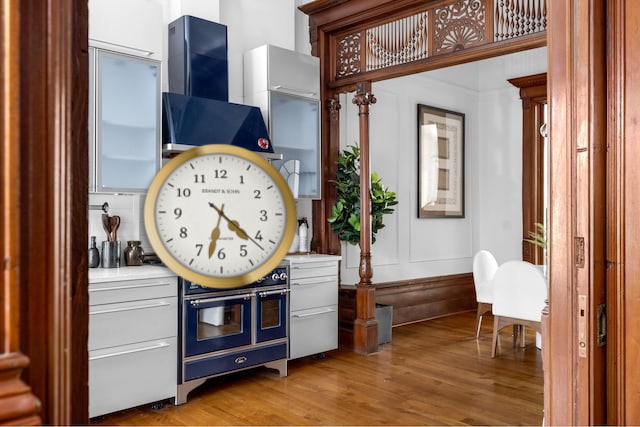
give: {"hour": 4, "minute": 32, "second": 22}
